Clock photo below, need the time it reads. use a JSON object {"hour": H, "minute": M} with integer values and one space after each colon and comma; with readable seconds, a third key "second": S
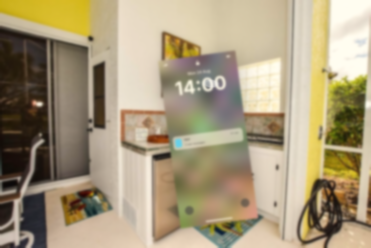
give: {"hour": 14, "minute": 0}
